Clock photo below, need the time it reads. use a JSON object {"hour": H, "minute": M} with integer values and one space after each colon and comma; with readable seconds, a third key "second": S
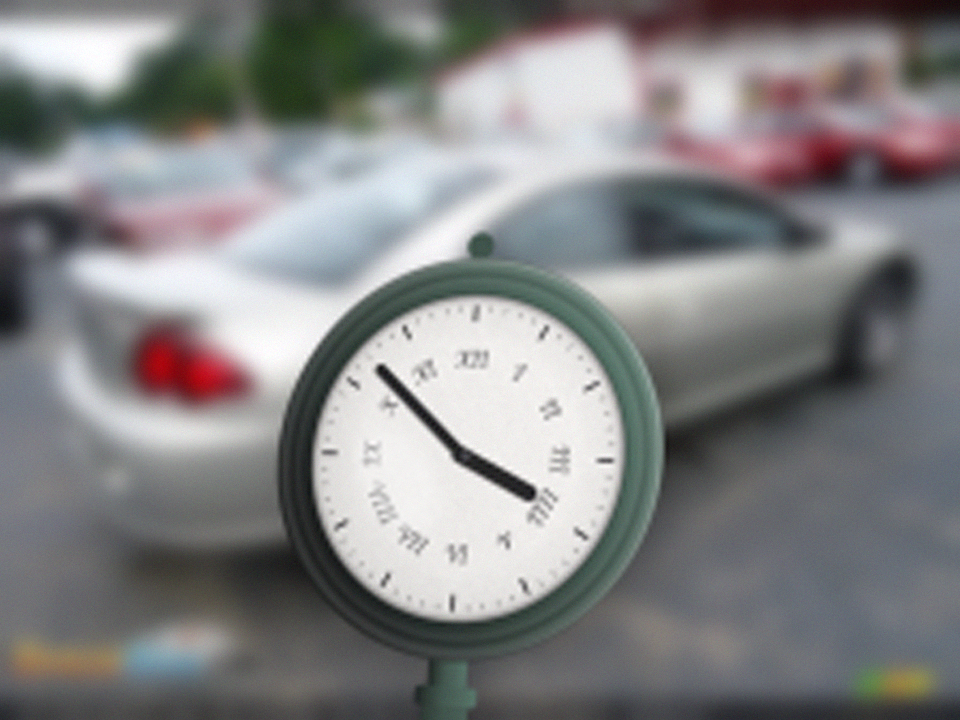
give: {"hour": 3, "minute": 52}
